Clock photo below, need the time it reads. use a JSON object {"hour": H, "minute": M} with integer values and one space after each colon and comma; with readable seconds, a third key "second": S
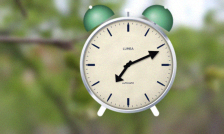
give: {"hour": 7, "minute": 11}
